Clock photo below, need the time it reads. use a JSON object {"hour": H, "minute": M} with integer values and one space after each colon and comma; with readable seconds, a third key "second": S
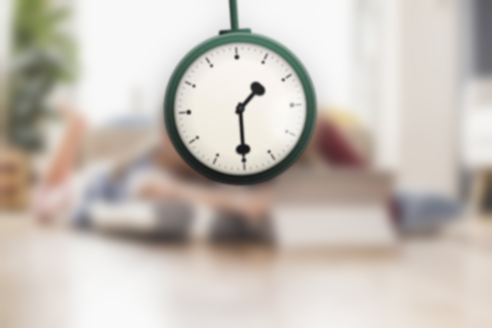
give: {"hour": 1, "minute": 30}
